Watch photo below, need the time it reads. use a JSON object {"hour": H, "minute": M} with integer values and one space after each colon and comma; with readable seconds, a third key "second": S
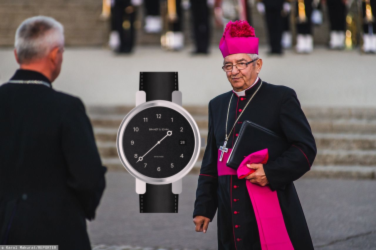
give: {"hour": 1, "minute": 38}
